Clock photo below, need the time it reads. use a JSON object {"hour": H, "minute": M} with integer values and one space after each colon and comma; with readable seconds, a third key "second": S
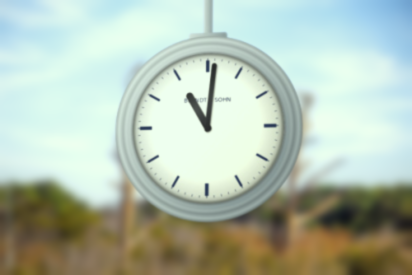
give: {"hour": 11, "minute": 1}
